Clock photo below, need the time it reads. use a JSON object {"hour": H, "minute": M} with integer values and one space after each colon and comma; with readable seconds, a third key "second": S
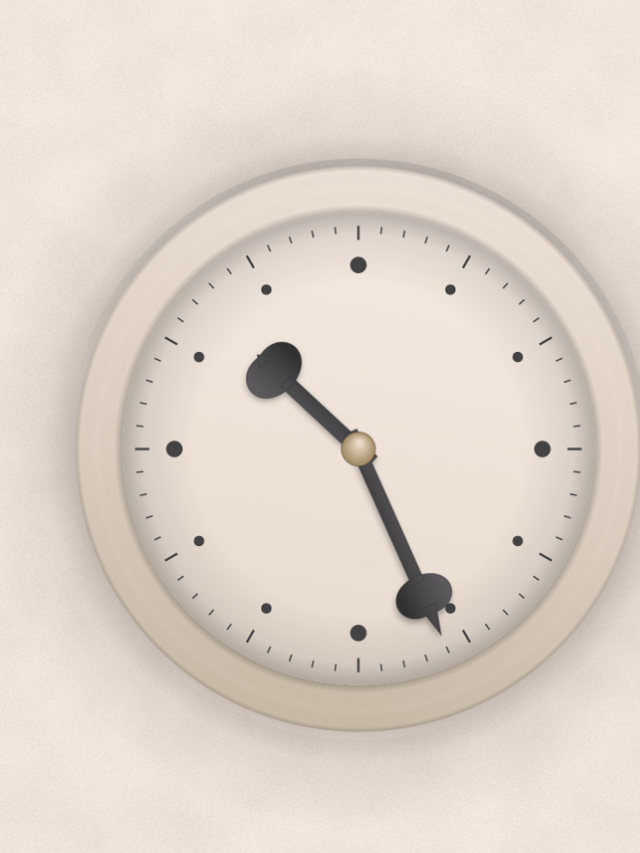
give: {"hour": 10, "minute": 26}
